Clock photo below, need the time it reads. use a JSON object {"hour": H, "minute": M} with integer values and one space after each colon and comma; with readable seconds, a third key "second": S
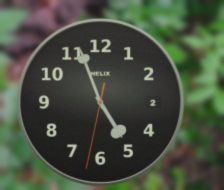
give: {"hour": 4, "minute": 56, "second": 32}
